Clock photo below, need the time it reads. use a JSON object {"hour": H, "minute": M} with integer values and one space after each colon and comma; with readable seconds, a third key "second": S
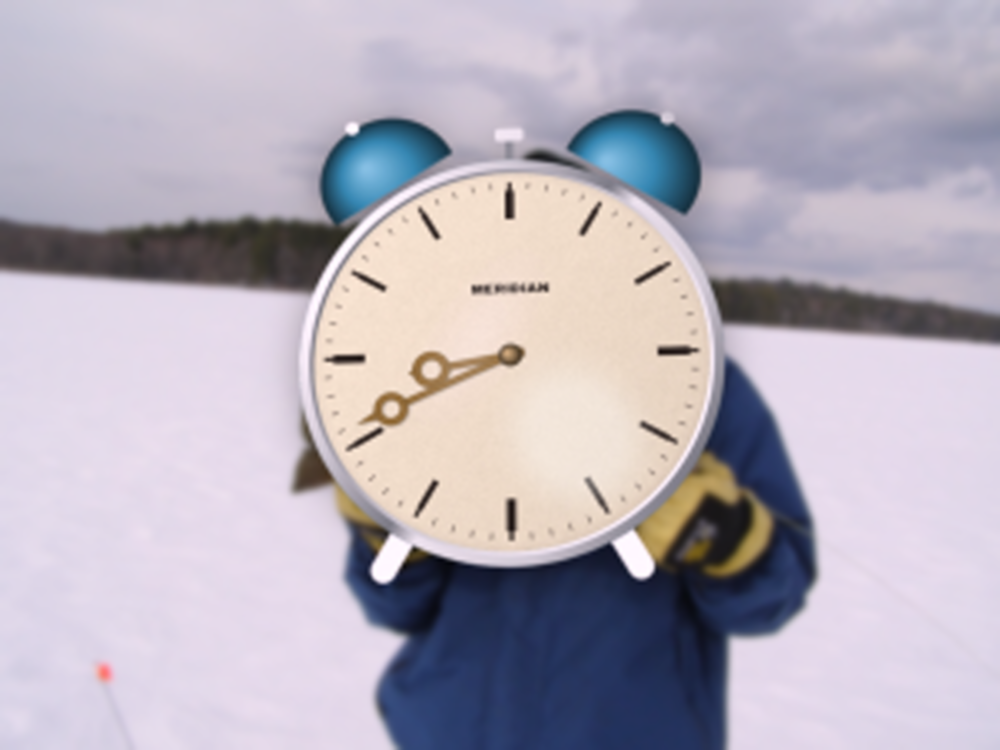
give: {"hour": 8, "minute": 41}
